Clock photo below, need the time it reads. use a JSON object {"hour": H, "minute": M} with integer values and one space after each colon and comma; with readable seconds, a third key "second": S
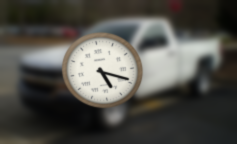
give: {"hour": 5, "minute": 19}
